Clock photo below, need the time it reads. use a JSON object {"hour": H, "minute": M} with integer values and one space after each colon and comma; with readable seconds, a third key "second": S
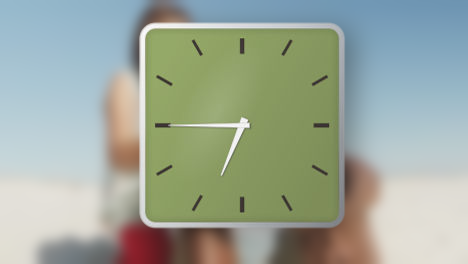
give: {"hour": 6, "minute": 45}
